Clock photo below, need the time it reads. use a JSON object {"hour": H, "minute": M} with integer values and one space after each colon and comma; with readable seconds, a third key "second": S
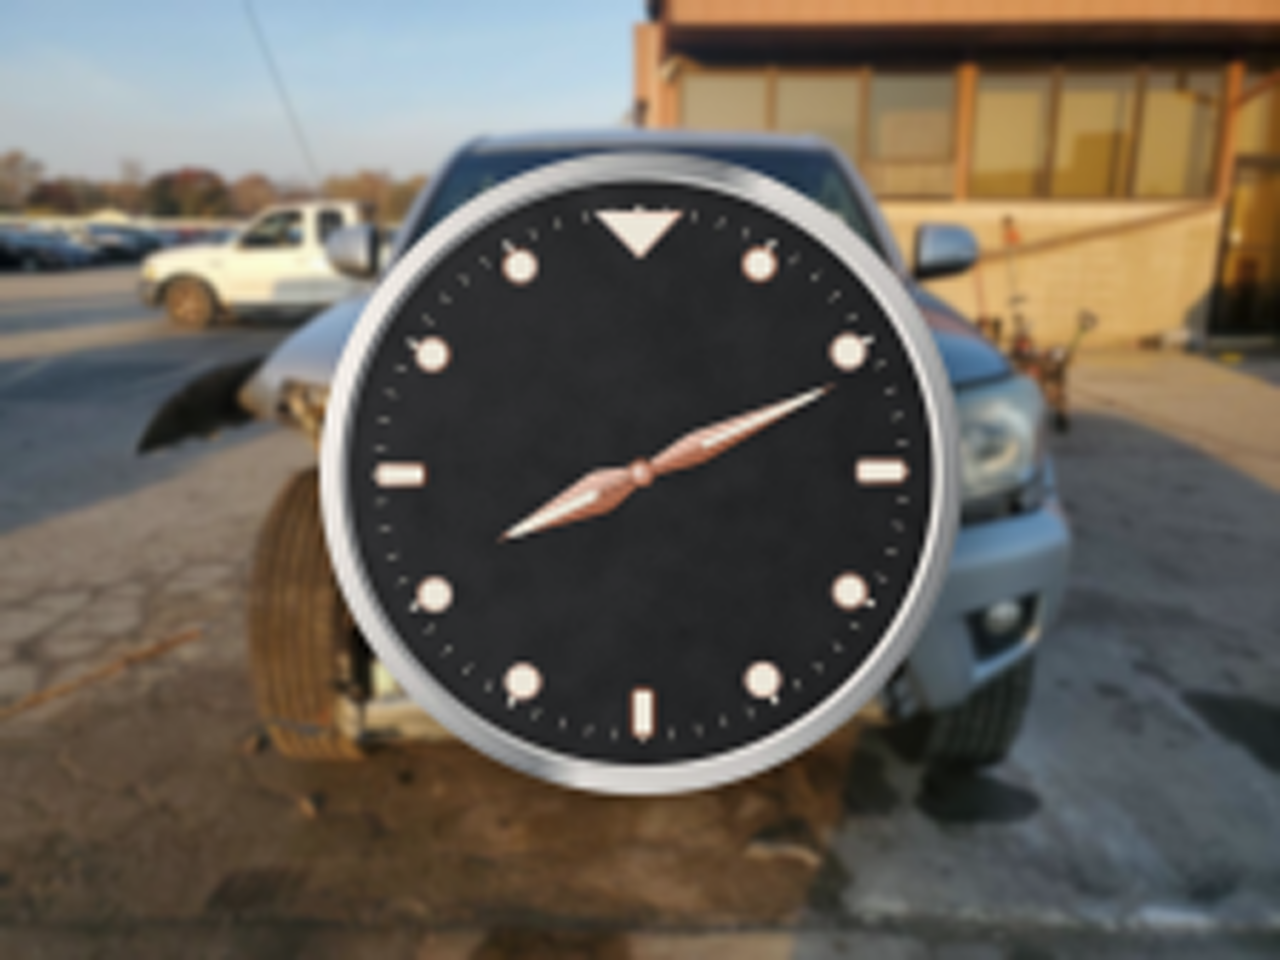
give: {"hour": 8, "minute": 11}
